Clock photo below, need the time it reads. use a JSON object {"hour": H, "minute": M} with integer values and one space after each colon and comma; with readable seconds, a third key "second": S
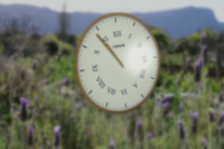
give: {"hour": 10, "minute": 54}
